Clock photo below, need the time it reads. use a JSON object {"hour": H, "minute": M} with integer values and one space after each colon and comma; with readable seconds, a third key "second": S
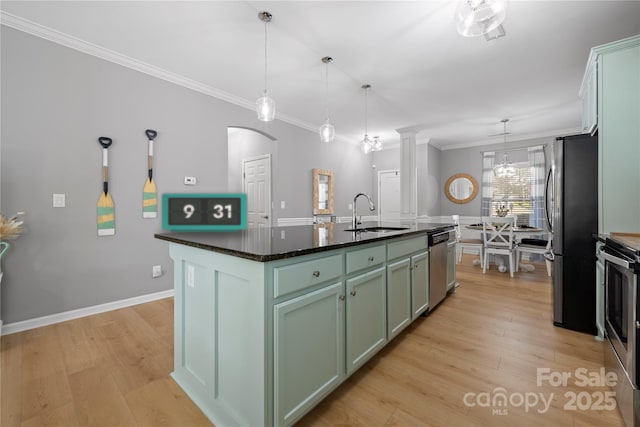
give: {"hour": 9, "minute": 31}
